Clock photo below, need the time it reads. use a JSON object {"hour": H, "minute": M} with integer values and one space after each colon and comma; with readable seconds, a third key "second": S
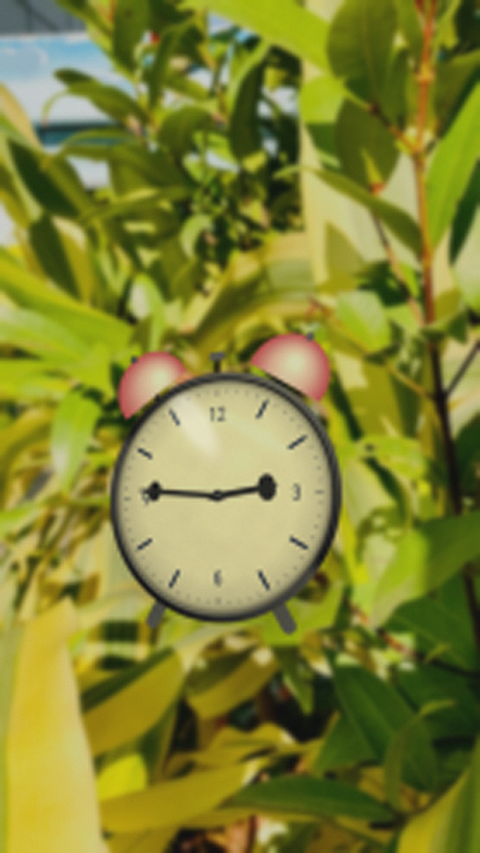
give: {"hour": 2, "minute": 46}
